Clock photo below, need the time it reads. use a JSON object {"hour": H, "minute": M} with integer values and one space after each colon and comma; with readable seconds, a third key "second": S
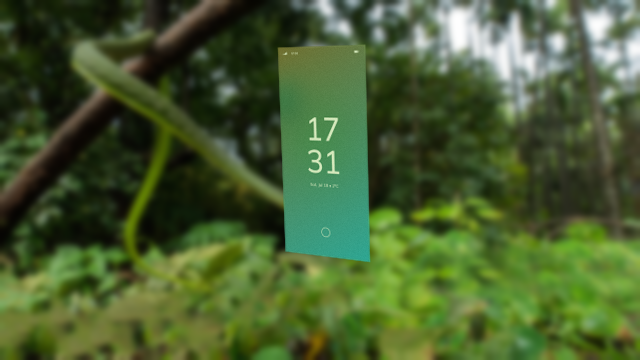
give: {"hour": 17, "minute": 31}
